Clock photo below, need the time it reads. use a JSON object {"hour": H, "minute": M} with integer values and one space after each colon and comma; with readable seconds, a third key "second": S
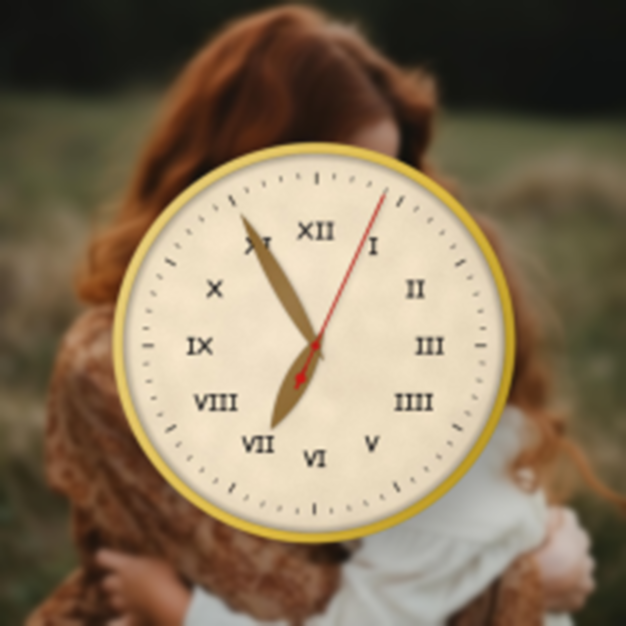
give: {"hour": 6, "minute": 55, "second": 4}
